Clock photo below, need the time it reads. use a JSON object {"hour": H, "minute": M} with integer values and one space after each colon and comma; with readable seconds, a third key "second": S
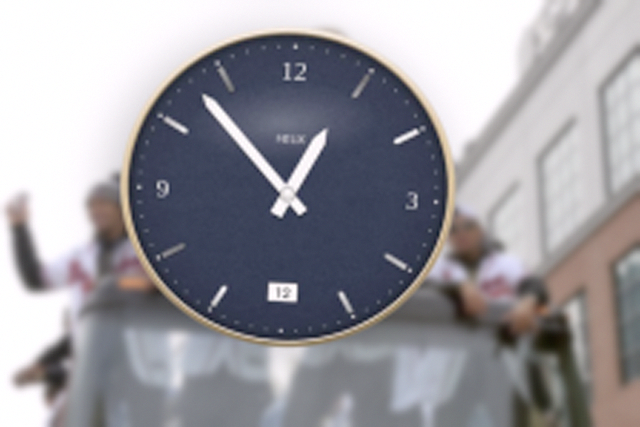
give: {"hour": 12, "minute": 53}
